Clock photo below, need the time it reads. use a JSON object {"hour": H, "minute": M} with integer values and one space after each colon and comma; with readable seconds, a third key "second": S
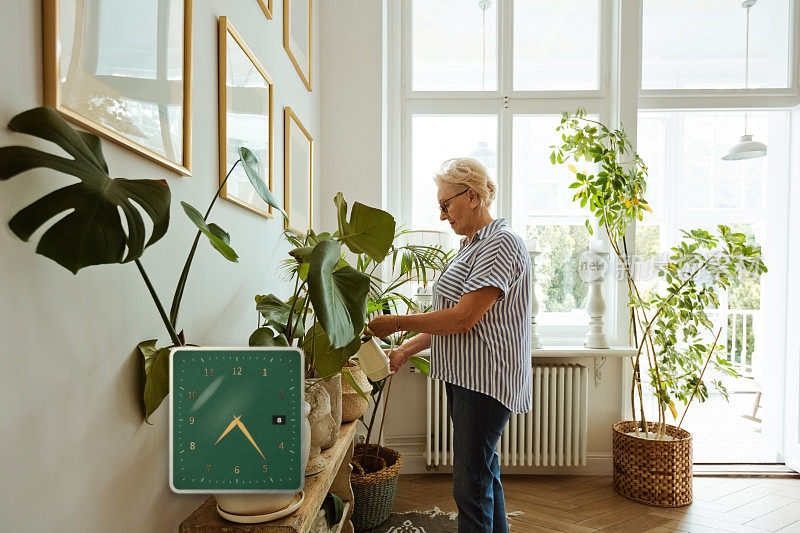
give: {"hour": 7, "minute": 24}
